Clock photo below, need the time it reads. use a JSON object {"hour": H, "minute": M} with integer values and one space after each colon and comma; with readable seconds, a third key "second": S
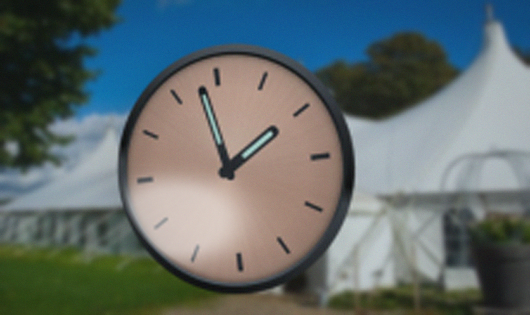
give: {"hour": 1, "minute": 58}
